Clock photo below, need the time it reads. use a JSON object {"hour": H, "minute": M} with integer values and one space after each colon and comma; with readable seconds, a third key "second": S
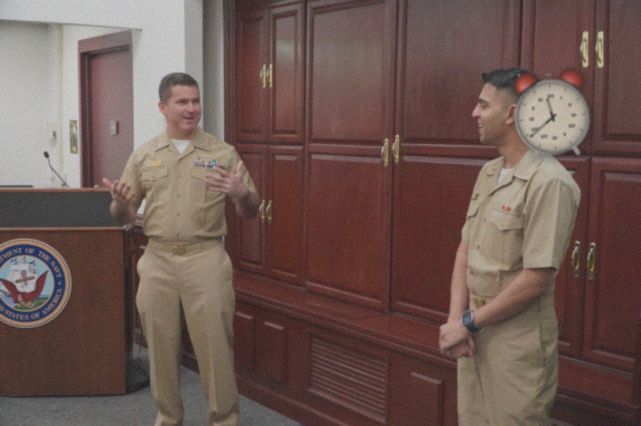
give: {"hour": 11, "minute": 39}
